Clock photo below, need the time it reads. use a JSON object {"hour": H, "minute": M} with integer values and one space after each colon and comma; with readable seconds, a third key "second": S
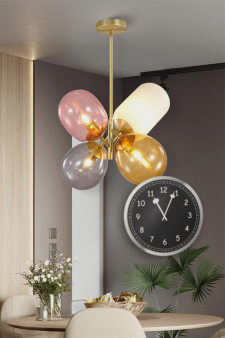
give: {"hour": 11, "minute": 4}
